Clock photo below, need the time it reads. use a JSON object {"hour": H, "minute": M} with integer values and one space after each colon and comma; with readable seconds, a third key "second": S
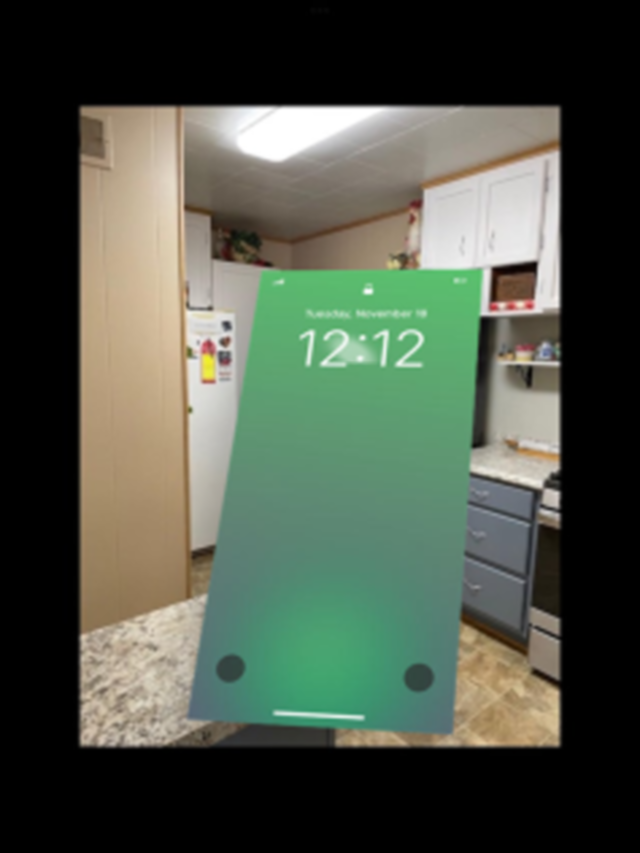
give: {"hour": 12, "minute": 12}
